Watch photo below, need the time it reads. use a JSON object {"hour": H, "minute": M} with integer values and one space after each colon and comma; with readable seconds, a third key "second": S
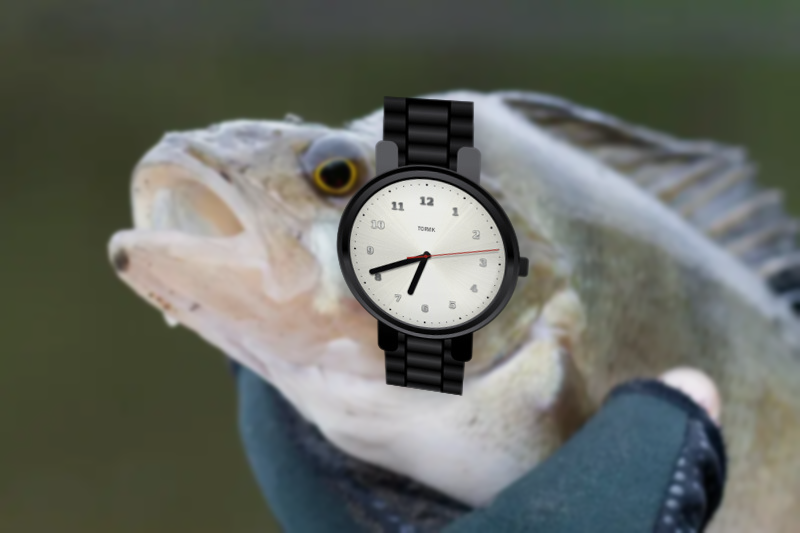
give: {"hour": 6, "minute": 41, "second": 13}
